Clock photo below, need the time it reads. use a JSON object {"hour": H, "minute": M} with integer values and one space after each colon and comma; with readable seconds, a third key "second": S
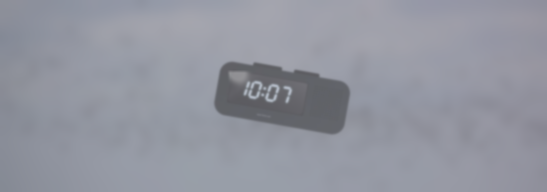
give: {"hour": 10, "minute": 7}
